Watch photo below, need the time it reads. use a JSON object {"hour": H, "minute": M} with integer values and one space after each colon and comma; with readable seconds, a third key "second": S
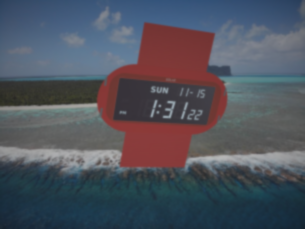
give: {"hour": 1, "minute": 31, "second": 22}
